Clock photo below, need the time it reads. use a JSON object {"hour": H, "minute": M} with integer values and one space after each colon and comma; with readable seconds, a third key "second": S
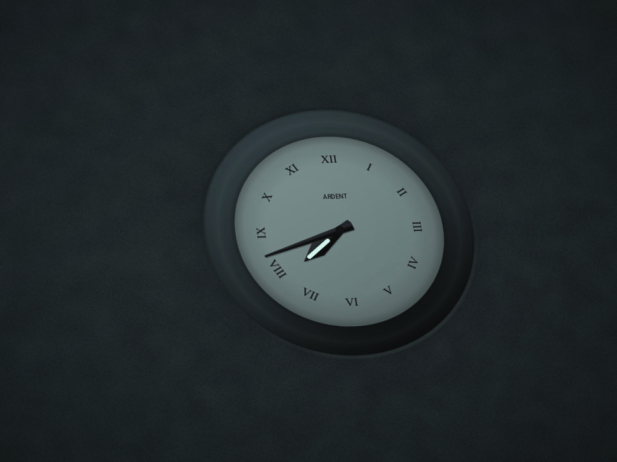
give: {"hour": 7, "minute": 42}
